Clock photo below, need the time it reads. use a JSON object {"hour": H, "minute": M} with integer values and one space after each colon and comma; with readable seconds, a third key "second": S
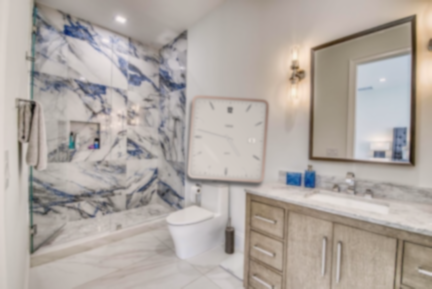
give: {"hour": 4, "minute": 47}
